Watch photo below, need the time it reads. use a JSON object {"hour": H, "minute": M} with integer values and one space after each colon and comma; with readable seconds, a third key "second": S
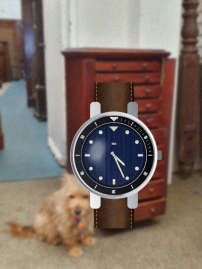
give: {"hour": 4, "minute": 26}
